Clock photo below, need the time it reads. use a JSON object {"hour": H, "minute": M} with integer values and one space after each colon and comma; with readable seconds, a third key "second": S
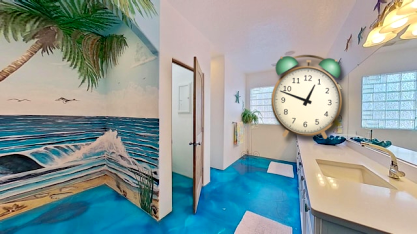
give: {"hour": 12, "minute": 48}
